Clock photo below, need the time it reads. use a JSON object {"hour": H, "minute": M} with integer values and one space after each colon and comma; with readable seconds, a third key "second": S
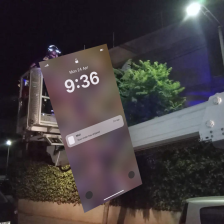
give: {"hour": 9, "minute": 36}
